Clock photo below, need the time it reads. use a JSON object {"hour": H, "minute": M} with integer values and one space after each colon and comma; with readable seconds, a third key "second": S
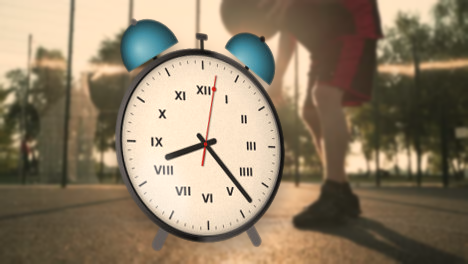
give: {"hour": 8, "minute": 23, "second": 2}
